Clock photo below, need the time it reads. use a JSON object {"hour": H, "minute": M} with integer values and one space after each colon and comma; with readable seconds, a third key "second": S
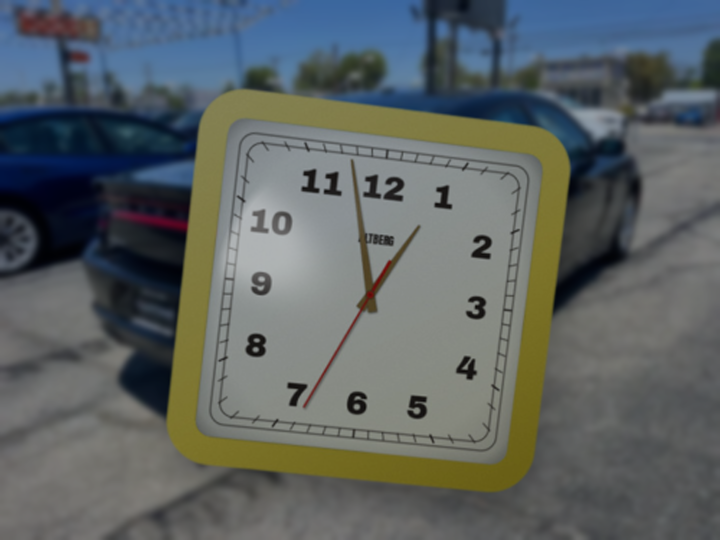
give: {"hour": 12, "minute": 57, "second": 34}
